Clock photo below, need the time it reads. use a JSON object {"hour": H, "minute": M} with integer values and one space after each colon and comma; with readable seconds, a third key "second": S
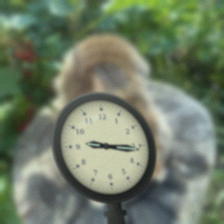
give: {"hour": 9, "minute": 16}
